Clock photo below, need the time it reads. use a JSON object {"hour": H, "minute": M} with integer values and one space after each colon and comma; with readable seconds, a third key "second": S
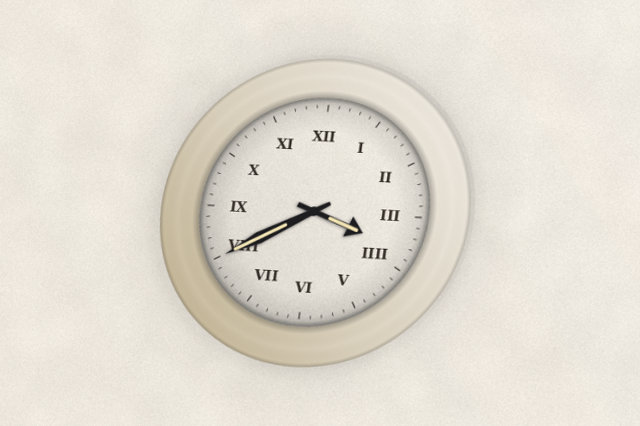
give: {"hour": 3, "minute": 40}
